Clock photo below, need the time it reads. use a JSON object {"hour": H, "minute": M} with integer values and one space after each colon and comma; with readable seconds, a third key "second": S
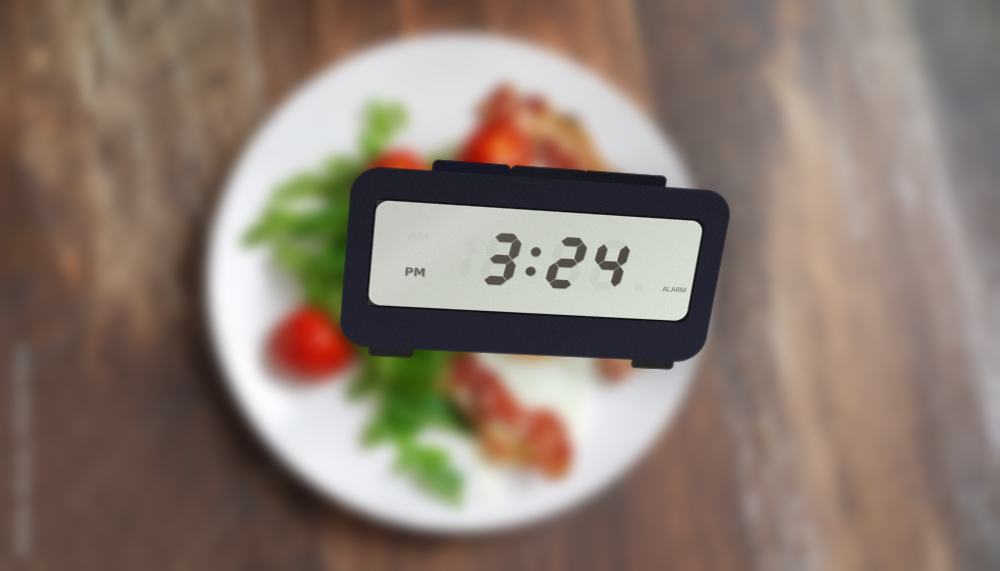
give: {"hour": 3, "minute": 24}
